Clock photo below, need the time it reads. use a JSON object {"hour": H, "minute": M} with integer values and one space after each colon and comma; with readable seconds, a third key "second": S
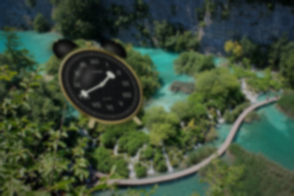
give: {"hour": 1, "minute": 41}
